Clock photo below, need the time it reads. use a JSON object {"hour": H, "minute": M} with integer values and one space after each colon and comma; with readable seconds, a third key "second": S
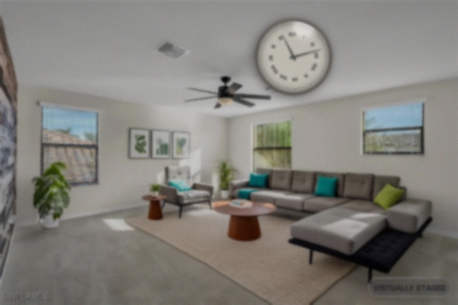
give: {"hour": 11, "minute": 13}
